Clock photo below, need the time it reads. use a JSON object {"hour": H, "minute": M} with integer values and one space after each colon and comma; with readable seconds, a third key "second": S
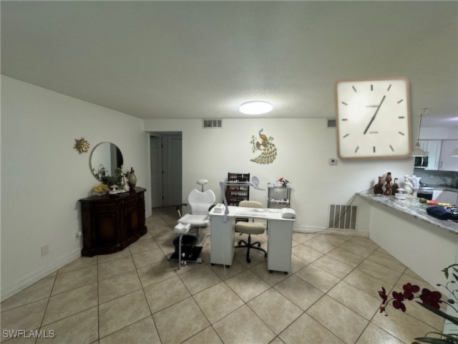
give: {"hour": 7, "minute": 5}
